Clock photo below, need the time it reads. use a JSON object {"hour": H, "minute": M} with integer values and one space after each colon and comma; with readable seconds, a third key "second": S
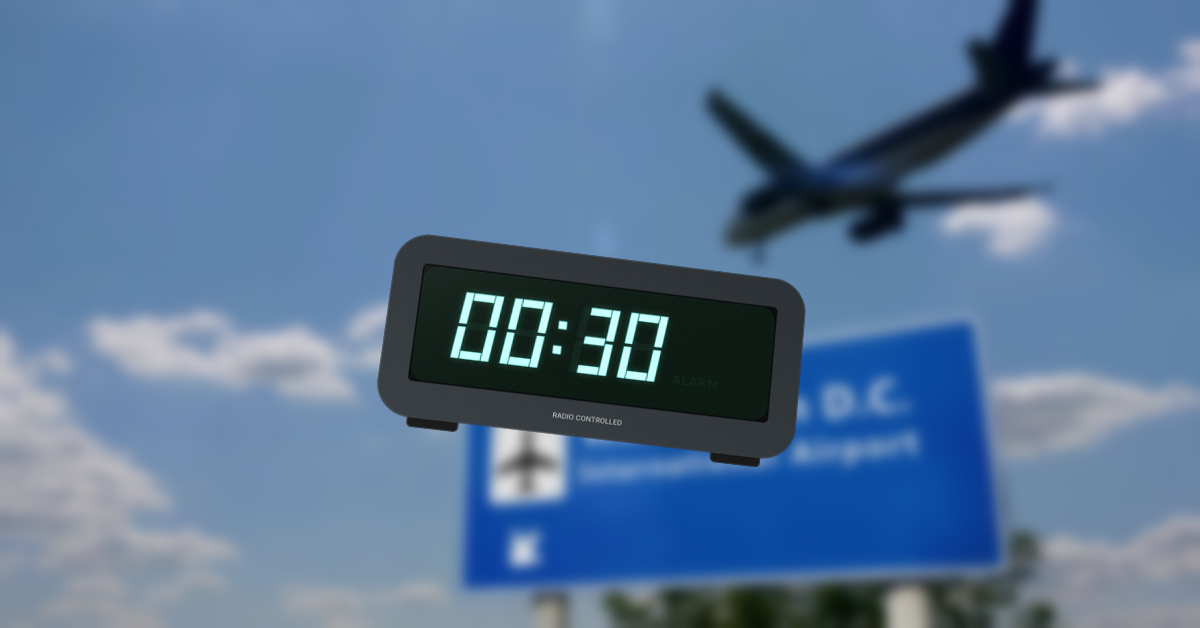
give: {"hour": 0, "minute": 30}
